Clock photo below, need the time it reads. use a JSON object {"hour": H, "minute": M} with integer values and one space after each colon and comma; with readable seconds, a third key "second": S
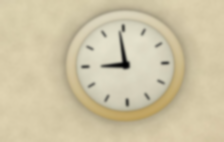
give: {"hour": 8, "minute": 59}
